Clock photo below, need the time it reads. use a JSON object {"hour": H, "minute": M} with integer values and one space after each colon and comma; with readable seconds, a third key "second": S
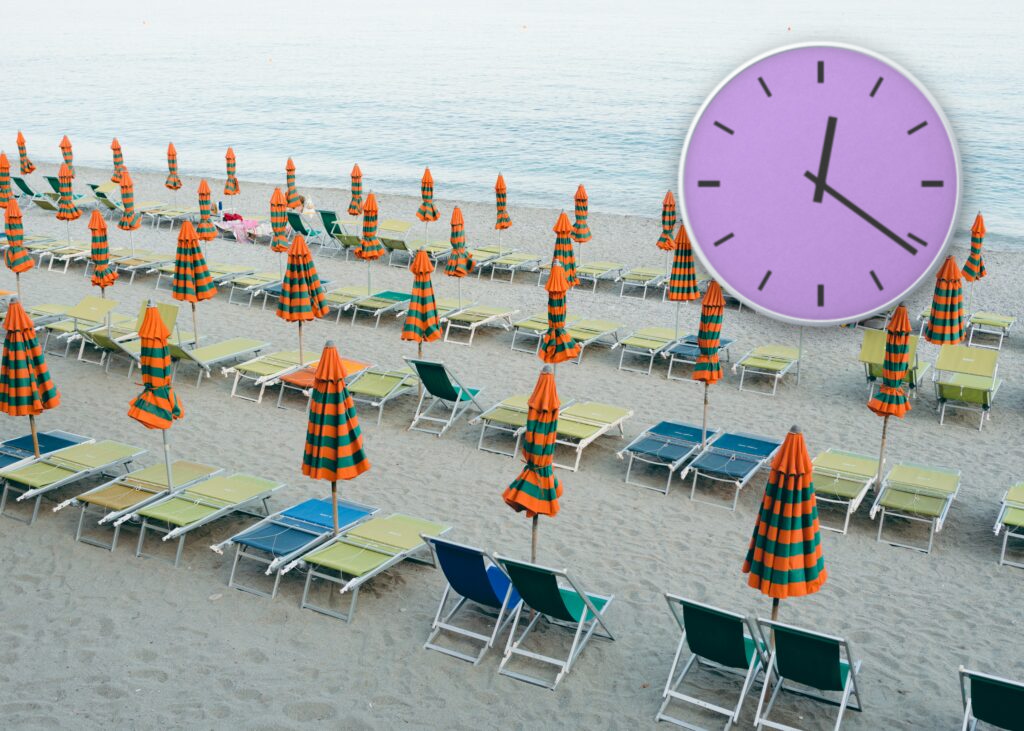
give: {"hour": 12, "minute": 21}
